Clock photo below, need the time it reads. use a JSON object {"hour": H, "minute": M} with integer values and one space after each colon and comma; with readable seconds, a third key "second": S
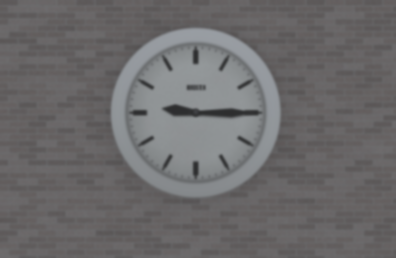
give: {"hour": 9, "minute": 15}
